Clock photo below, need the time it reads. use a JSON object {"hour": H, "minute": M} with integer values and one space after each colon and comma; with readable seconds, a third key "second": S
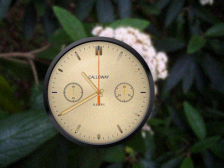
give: {"hour": 10, "minute": 40}
